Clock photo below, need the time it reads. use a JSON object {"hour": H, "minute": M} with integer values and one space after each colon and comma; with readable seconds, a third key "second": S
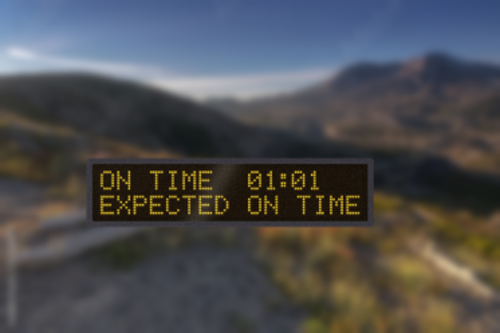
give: {"hour": 1, "minute": 1}
